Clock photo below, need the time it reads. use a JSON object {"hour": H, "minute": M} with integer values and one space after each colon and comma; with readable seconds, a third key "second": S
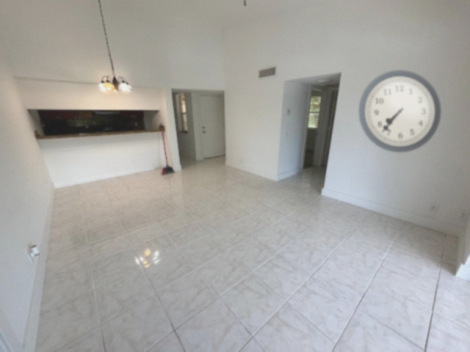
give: {"hour": 7, "minute": 37}
